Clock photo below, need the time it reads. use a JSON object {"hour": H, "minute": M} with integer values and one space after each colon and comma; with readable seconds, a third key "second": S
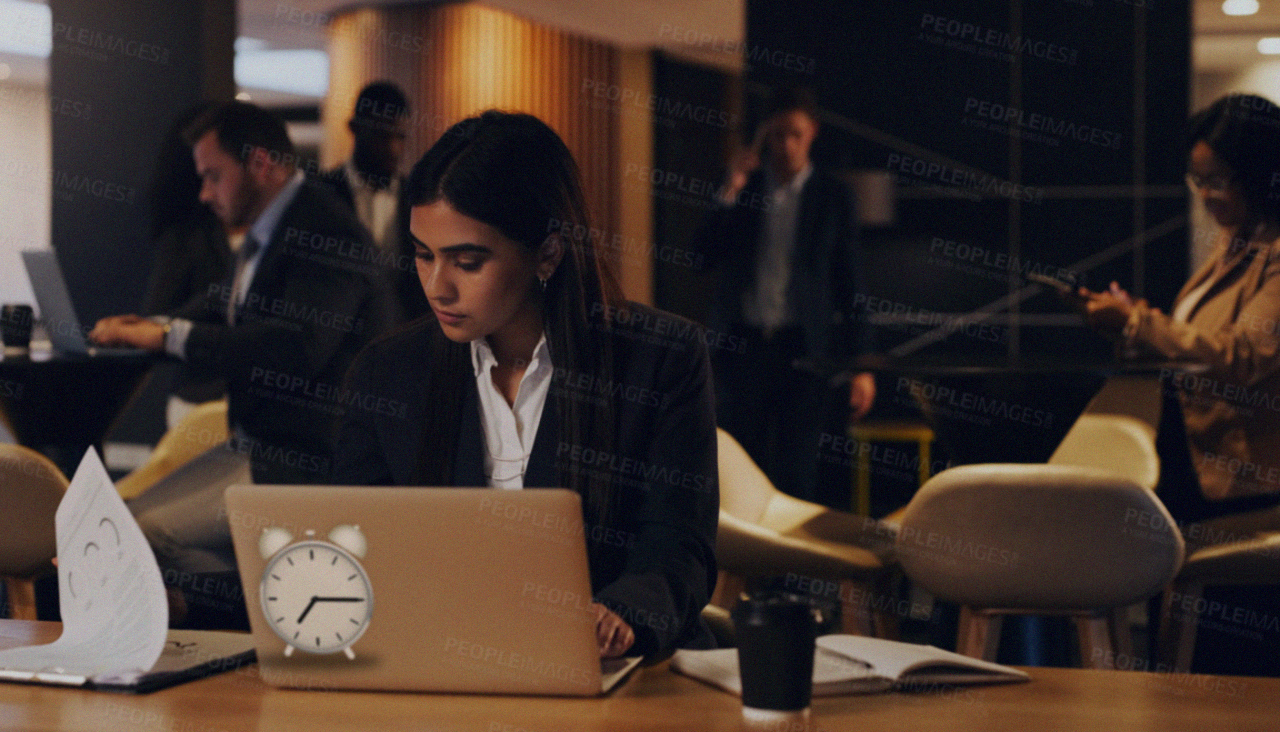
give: {"hour": 7, "minute": 15}
